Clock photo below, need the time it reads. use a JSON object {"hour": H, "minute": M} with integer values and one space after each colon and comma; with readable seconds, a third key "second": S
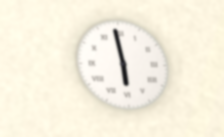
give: {"hour": 5, "minute": 59}
